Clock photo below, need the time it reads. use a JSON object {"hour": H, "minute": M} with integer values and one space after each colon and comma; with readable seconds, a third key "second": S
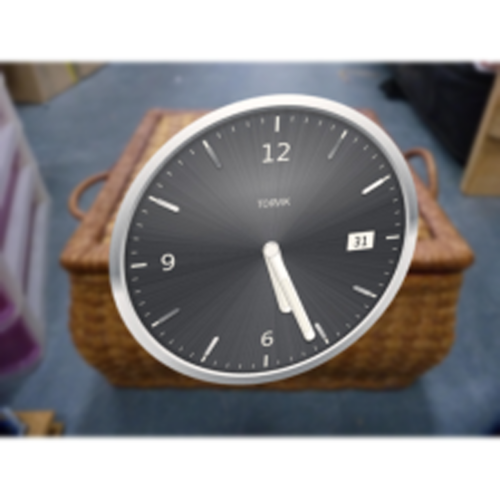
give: {"hour": 5, "minute": 26}
